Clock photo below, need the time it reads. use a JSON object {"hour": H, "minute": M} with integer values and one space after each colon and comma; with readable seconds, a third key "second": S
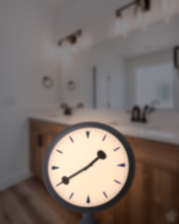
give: {"hour": 1, "minute": 40}
